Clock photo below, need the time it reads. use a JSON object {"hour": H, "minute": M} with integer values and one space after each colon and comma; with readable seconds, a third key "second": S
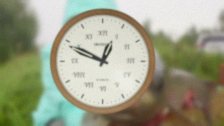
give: {"hour": 12, "minute": 49}
